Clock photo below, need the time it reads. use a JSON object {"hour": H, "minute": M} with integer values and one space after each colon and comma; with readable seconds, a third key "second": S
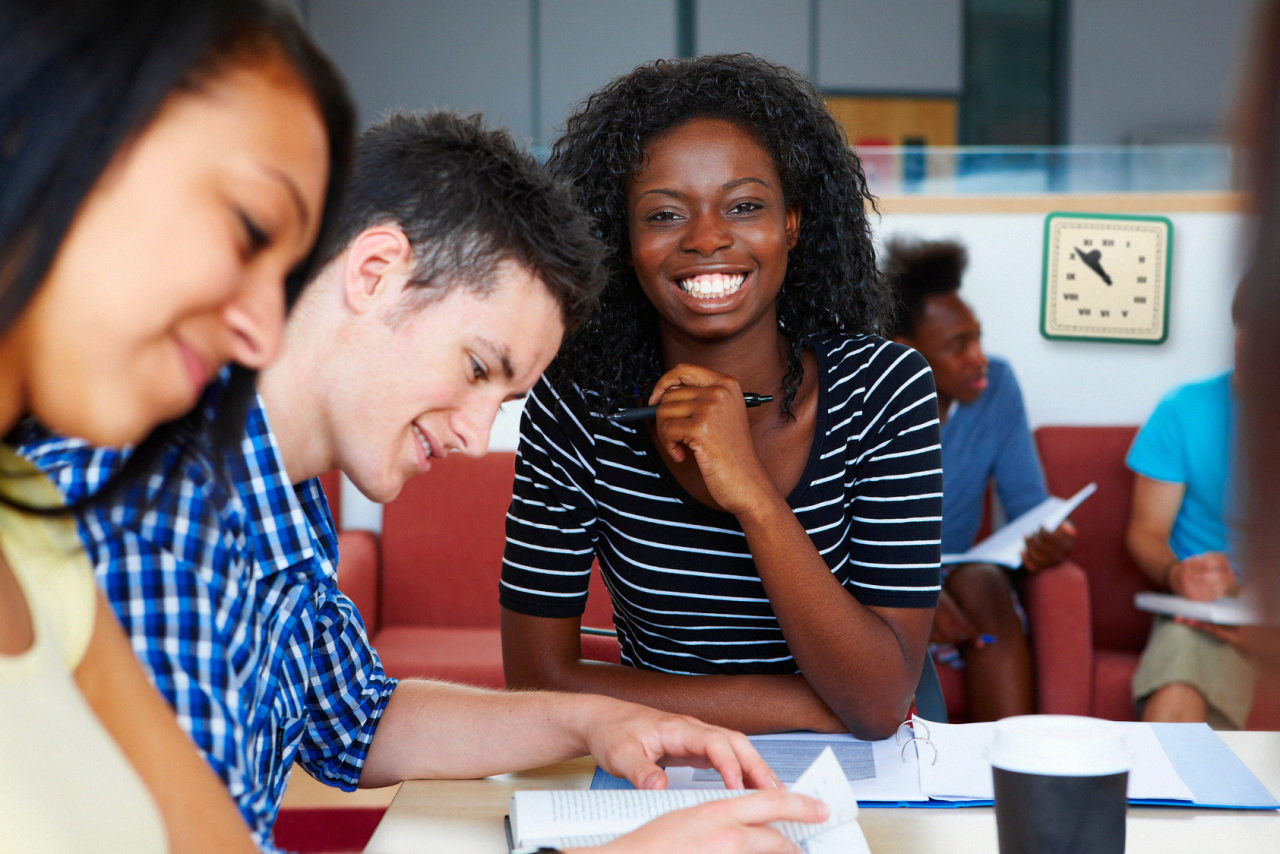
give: {"hour": 10, "minute": 52}
